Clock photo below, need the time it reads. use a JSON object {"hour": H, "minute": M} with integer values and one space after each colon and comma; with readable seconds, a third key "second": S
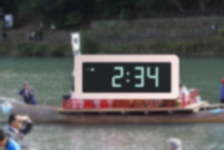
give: {"hour": 2, "minute": 34}
